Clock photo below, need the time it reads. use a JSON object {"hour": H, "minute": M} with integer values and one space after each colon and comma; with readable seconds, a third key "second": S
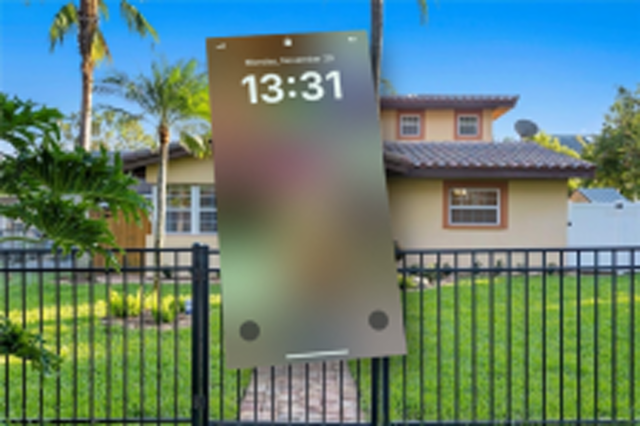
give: {"hour": 13, "minute": 31}
